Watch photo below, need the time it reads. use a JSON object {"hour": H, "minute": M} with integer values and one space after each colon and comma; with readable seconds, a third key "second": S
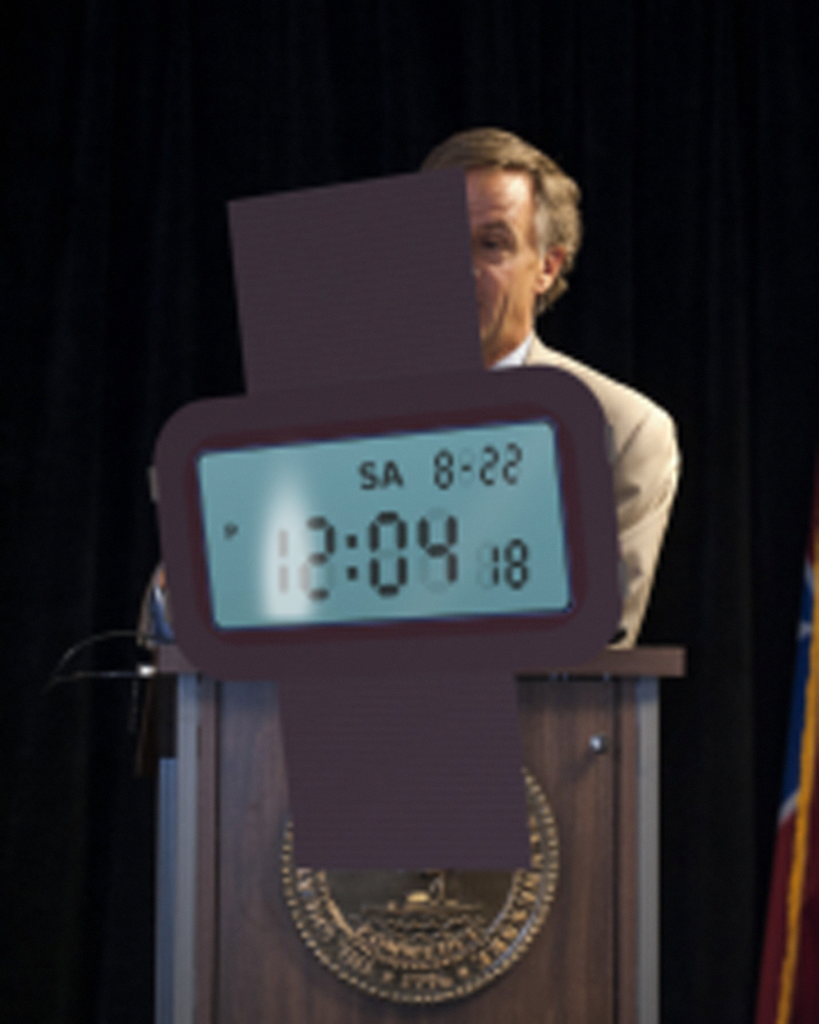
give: {"hour": 12, "minute": 4, "second": 18}
